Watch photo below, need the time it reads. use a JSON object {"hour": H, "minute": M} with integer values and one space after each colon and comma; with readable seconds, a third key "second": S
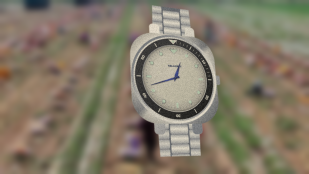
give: {"hour": 12, "minute": 42}
